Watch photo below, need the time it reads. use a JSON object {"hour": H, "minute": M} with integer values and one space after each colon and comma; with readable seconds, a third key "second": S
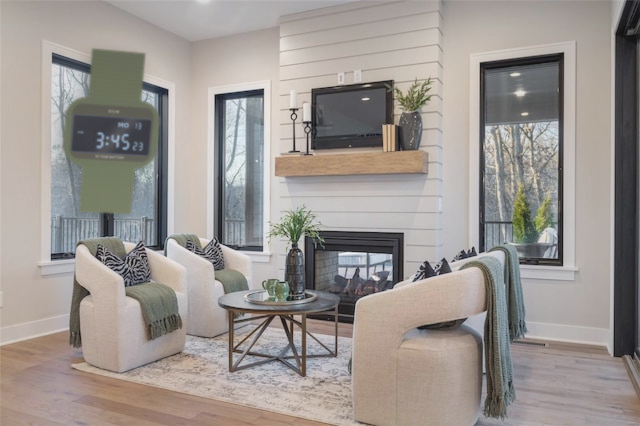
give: {"hour": 3, "minute": 45}
